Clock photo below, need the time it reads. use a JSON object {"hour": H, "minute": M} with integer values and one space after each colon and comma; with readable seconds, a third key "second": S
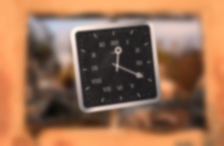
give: {"hour": 12, "minute": 20}
